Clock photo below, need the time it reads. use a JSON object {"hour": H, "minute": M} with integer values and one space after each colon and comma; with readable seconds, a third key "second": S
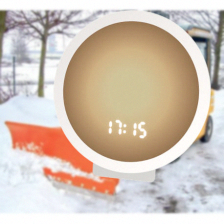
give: {"hour": 17, "minute": 15}
